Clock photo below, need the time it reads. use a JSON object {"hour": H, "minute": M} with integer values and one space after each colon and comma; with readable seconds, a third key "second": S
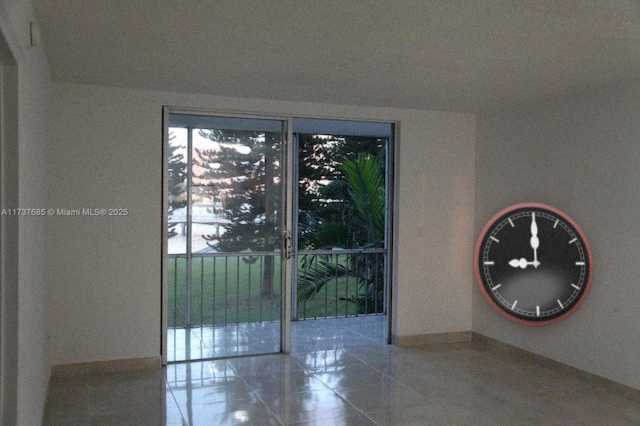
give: {"hour": 9, "minute": 0}
